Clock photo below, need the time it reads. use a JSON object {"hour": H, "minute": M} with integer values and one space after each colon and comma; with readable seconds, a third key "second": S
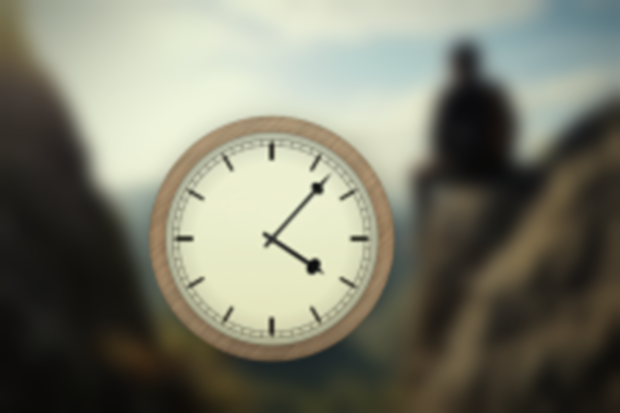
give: {"hour": 4, "minute": 7}
